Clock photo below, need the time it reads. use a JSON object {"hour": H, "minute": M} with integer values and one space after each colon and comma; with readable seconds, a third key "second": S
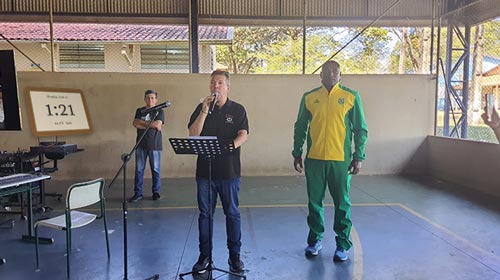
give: {"hour": 1, "minute": 21}
